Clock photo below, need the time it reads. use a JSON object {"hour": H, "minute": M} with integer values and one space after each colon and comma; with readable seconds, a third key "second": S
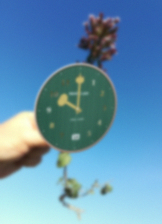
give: {"hour": 10, "minute": 0}
